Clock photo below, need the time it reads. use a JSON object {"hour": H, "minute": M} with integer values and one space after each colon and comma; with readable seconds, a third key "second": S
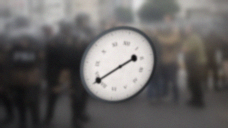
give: {"hour": 1, "minute": 38}
